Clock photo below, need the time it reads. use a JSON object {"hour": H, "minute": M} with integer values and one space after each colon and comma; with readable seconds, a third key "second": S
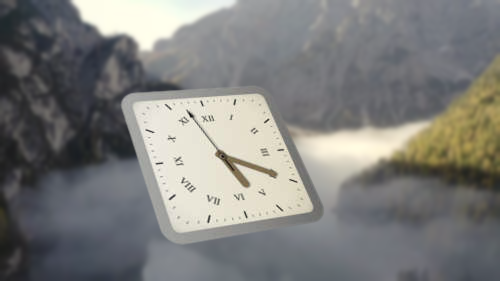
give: {"hour": 5, "minute": 19, "second": 57}
